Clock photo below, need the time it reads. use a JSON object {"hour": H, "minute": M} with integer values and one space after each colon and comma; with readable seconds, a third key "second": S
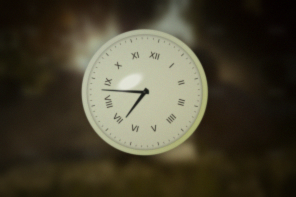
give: {"hour": 6, "minute": 43}
